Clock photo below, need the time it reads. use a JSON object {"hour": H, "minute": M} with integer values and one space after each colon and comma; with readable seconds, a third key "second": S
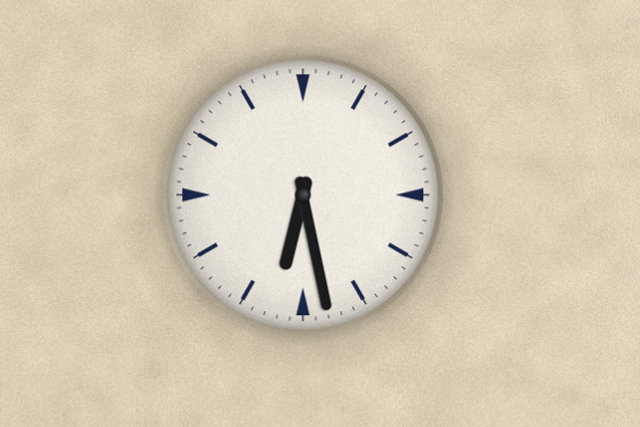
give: {"hour": 6, "minute": 28}
